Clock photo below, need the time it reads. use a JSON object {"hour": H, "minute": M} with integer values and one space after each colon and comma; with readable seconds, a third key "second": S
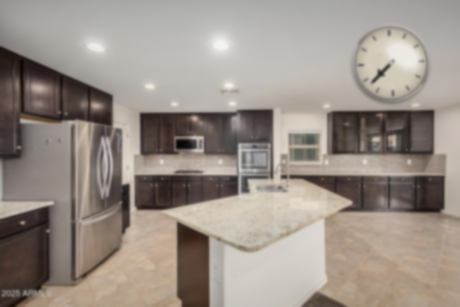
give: {"hour": 7, "minute": 38}
